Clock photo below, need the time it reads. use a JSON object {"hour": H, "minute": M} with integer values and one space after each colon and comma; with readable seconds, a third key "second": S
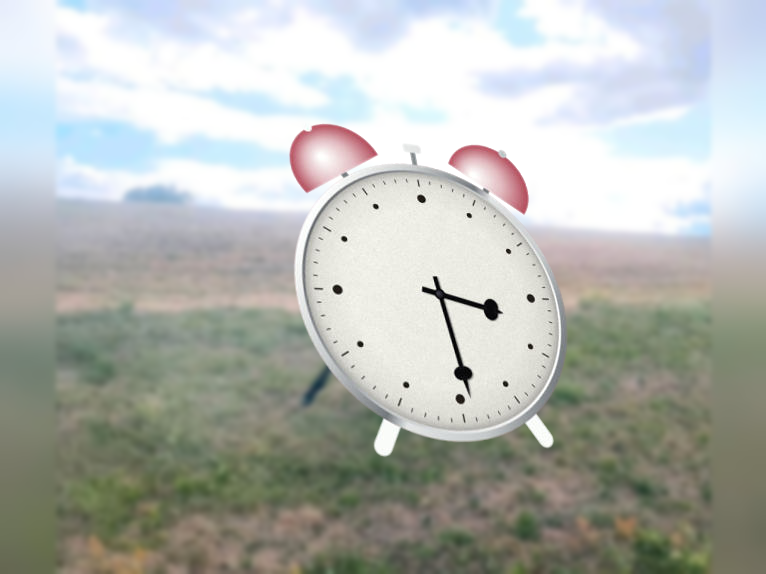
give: {"hour": 3, "minute": 29}
